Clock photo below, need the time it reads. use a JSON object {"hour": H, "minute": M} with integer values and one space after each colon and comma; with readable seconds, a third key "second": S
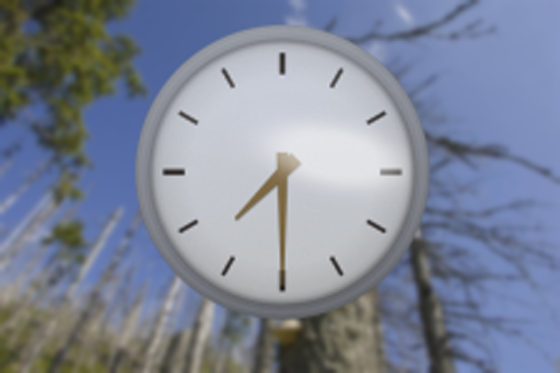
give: {"hour": 7, "minute": 30}
